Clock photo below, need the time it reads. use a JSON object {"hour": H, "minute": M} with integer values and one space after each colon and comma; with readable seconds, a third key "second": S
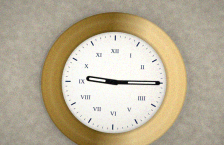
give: {"hour": 9, "minute": 15}
